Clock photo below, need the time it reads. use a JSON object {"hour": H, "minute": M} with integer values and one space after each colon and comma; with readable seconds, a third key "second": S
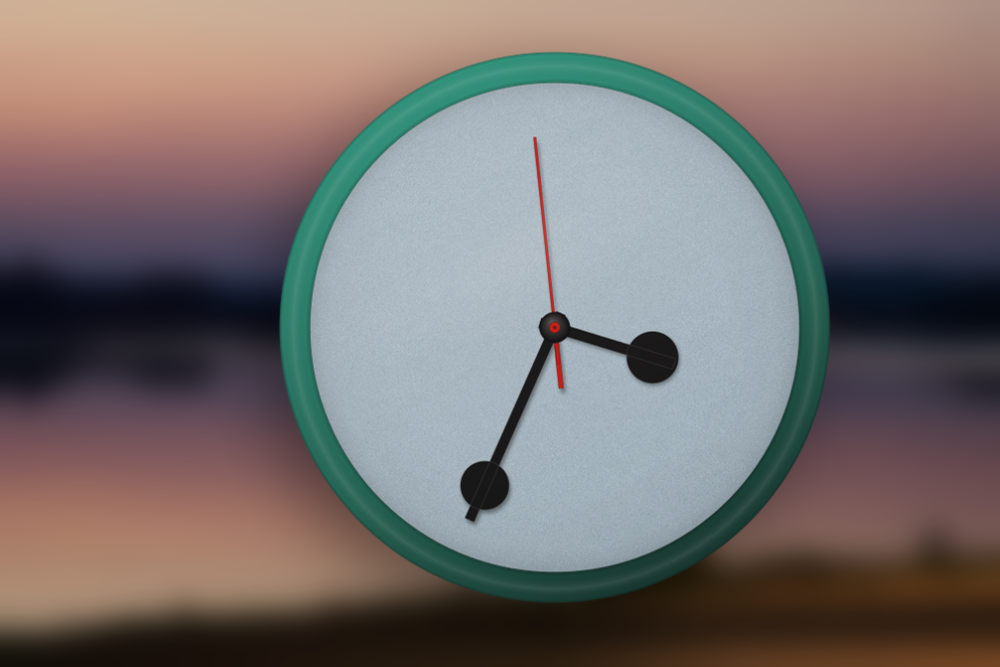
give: {"hour": 3, "minute": 33, "second": 59}
